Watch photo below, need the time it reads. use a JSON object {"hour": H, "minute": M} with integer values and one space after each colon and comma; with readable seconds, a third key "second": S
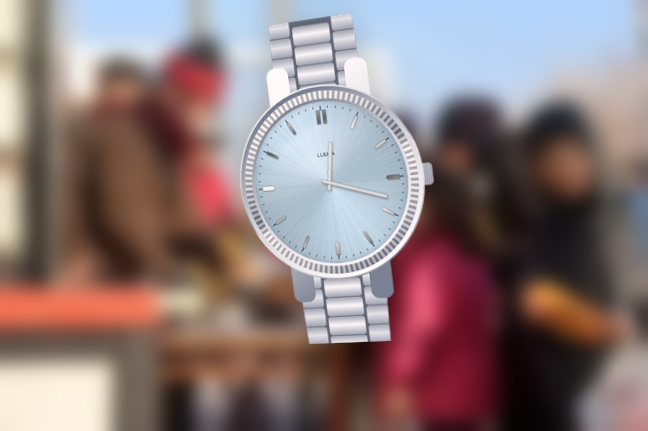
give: {"hour": 12, "minute": 18}
